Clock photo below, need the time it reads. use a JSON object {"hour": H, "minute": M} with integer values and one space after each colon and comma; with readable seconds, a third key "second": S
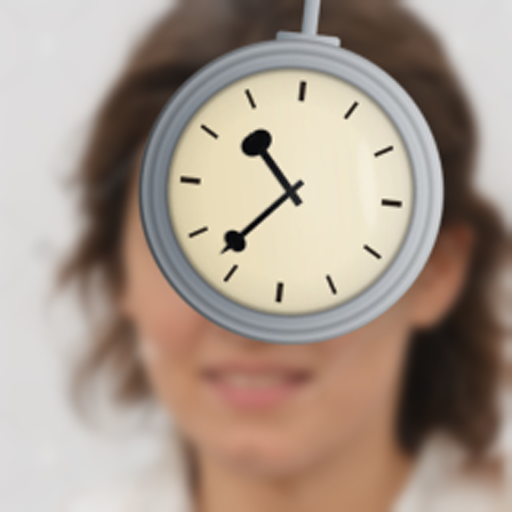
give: {"hour": 10, "minute": 37}
